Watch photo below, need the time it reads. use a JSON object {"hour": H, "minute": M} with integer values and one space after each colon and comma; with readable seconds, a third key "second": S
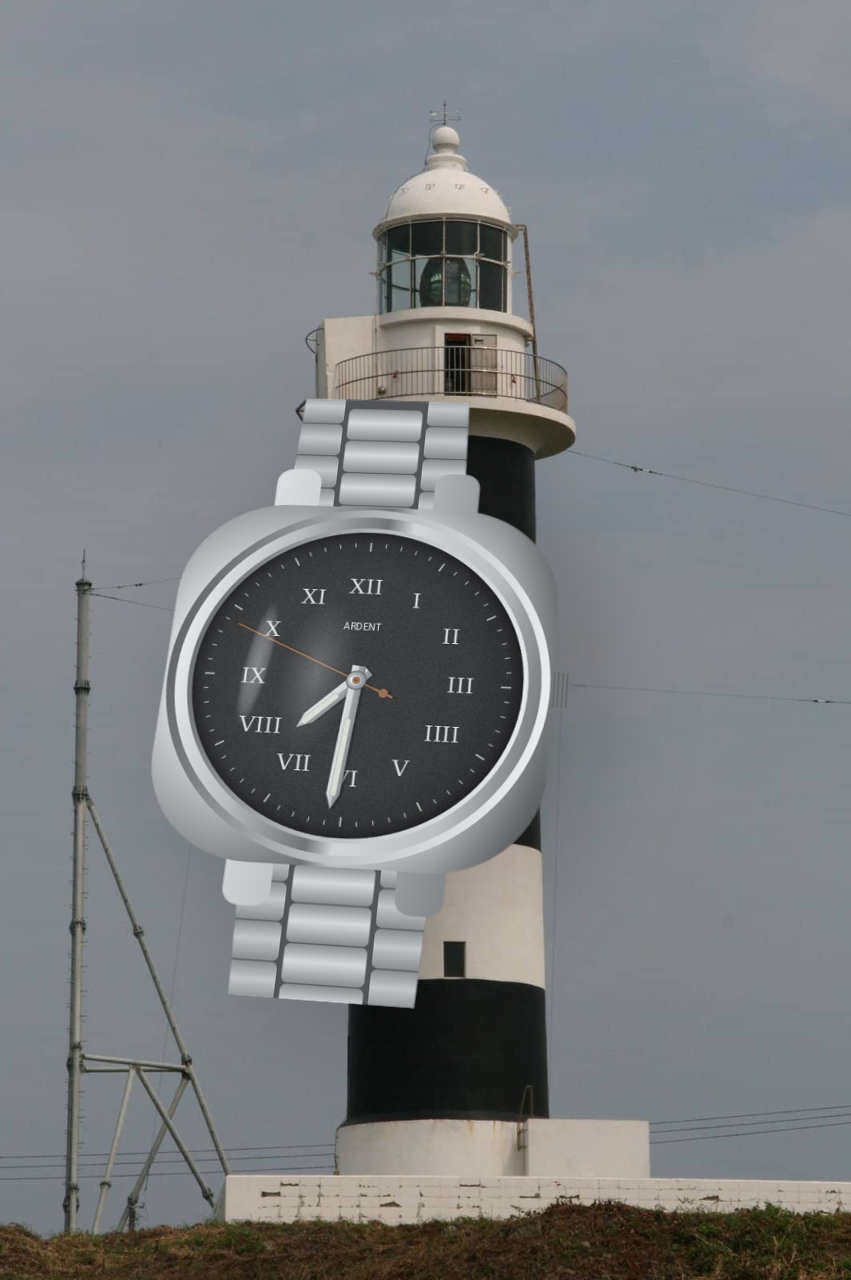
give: {"hour": 7, "minute": 30, "second": 49}
